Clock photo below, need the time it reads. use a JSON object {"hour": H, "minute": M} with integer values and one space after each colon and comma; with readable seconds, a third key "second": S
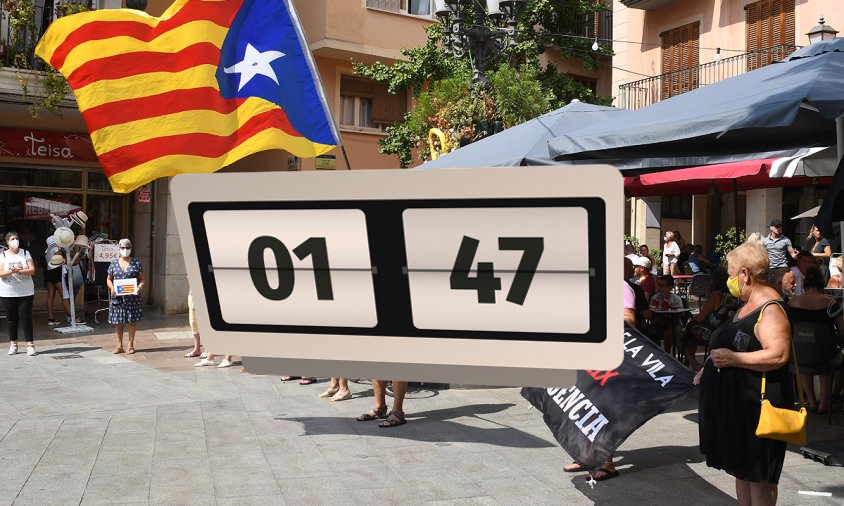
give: {"hour": 1, "minute": 47}
